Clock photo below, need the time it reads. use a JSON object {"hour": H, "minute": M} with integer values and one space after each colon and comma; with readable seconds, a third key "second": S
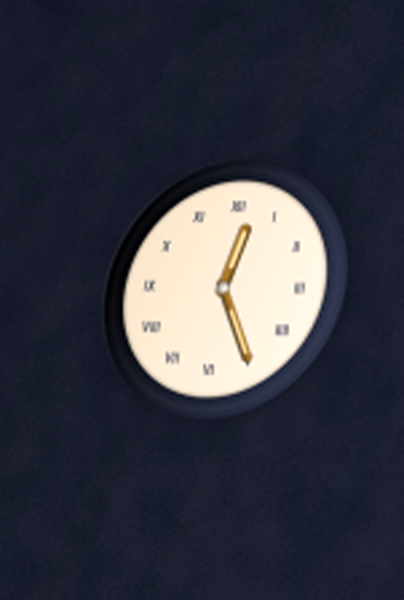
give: {"hour": 12, "minute": 25}
